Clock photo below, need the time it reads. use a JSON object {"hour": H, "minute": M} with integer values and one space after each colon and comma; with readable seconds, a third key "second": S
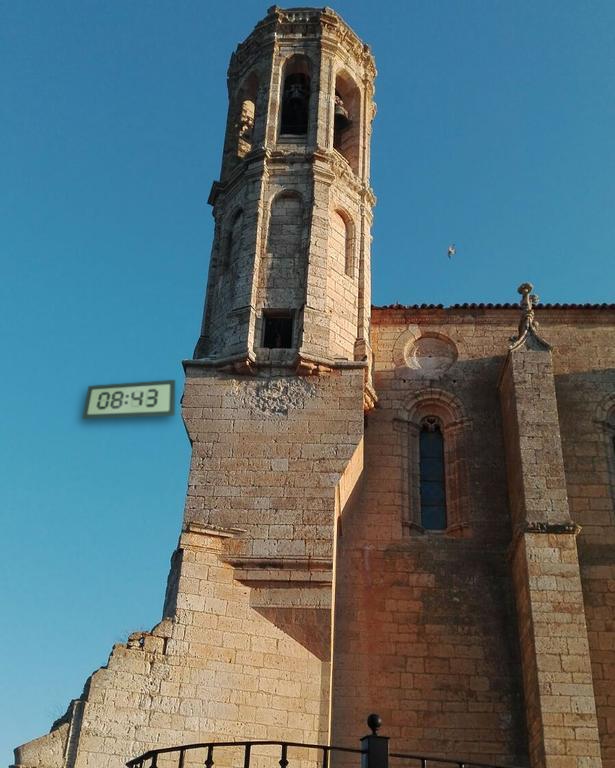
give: {"hour": 8, "minute": 43}
